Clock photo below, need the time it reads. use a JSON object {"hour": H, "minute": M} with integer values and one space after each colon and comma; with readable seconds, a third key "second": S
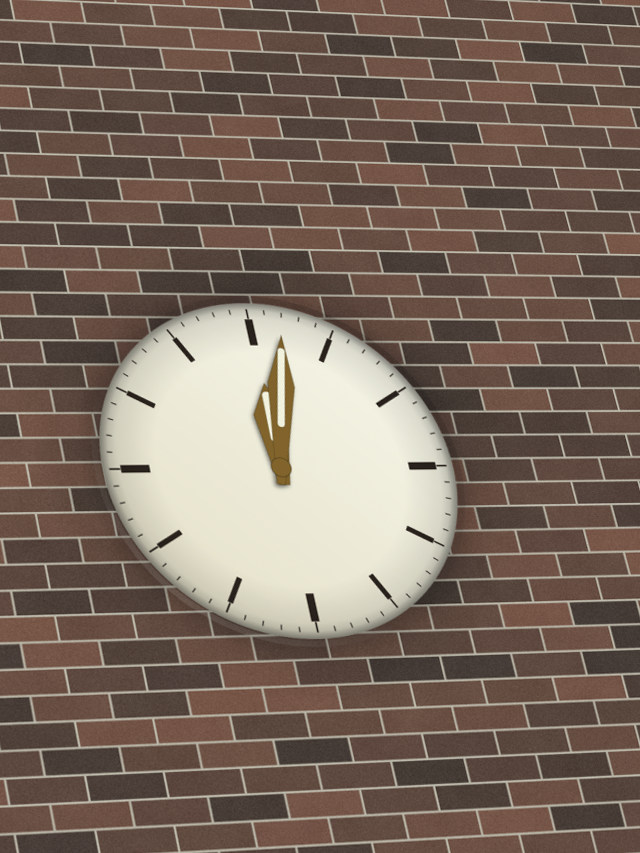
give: {"hour": 12, "minute": 2}
